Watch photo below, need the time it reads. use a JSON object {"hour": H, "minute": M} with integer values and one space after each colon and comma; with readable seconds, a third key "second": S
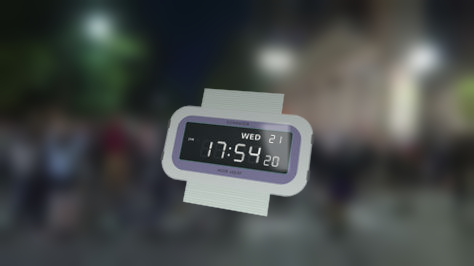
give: {"hour": 17, "minute": 54, "second": 20}
